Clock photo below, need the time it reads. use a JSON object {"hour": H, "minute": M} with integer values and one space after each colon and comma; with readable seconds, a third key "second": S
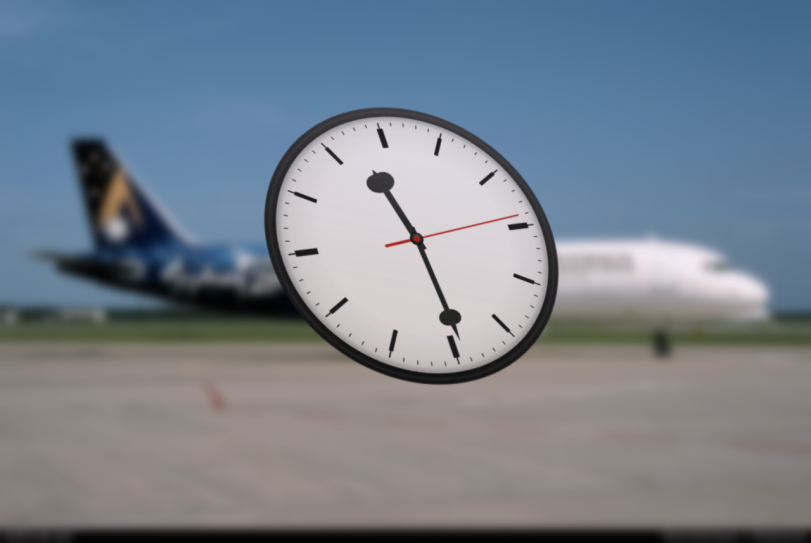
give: {"hour": 11, "minute": 29, "second": 14}
